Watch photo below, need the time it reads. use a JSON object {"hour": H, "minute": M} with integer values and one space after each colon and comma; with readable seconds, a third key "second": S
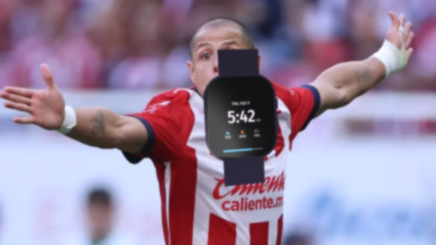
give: {"hour": 5, "minute": 42}
